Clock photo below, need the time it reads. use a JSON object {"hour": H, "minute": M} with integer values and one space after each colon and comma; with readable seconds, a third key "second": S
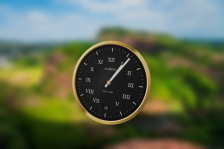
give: {"hour": 1, "minute": 6}
